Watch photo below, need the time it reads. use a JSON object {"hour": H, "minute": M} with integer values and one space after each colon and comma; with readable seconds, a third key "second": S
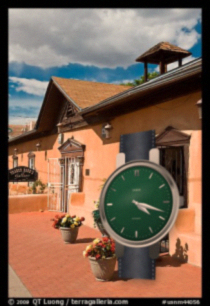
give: {"hour": 4, "minute": 18}
